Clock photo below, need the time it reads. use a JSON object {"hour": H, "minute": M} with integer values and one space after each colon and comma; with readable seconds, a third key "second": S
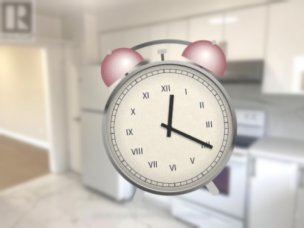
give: {"hour": 12, "minute": 20}
